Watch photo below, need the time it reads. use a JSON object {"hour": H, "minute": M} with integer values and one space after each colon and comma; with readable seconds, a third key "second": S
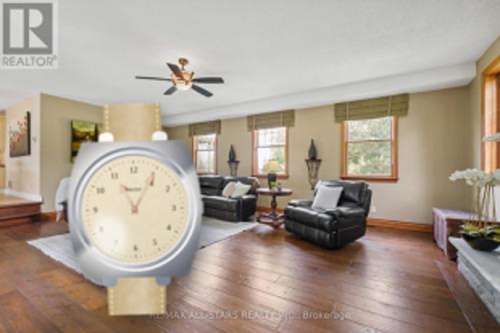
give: {"hour": 11, "minute": 5}
